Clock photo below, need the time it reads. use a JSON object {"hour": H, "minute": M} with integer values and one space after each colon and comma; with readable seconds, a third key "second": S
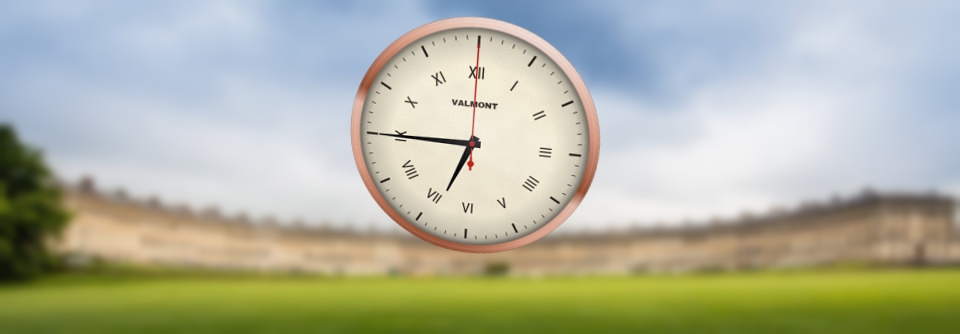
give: {"hour": 6, "minute": 45, "second": 0}
